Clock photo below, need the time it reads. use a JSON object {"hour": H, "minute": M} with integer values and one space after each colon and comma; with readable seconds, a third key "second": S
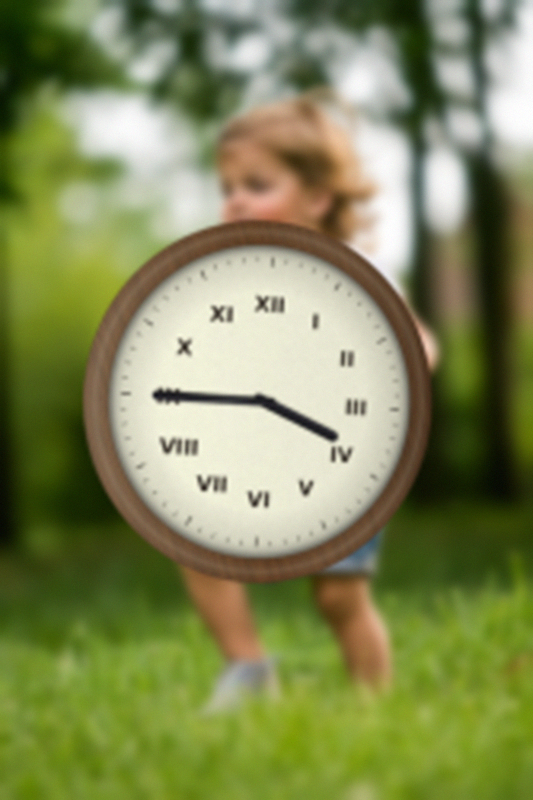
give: {"hour": 3, "minute": 45}
